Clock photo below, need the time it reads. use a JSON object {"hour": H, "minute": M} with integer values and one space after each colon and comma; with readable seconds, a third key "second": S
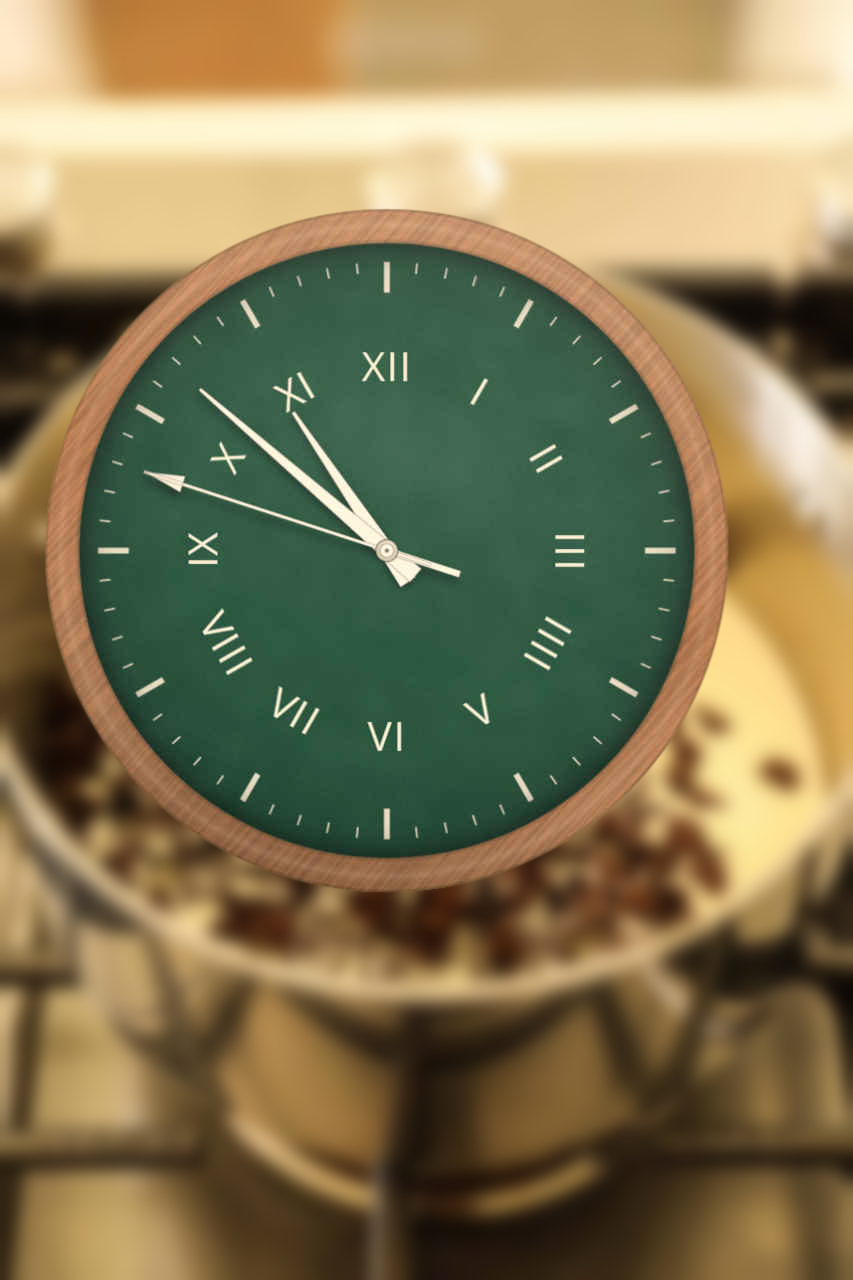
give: {"hour": 10, "minute": 51, "second": 48}
